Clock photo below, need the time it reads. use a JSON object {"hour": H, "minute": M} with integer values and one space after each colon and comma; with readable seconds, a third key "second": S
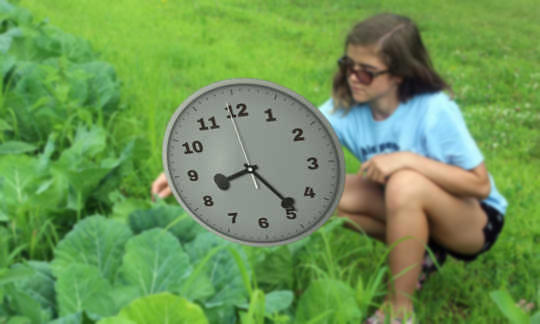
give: {"hour": 8, "minute": 23, "second": 59}
